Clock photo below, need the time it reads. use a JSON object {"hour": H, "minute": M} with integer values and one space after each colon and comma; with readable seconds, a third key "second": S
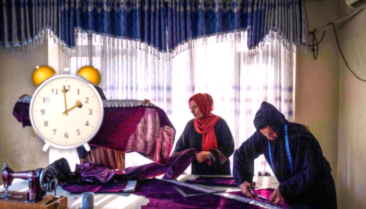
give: {"hour": 1, "minute": 59}
